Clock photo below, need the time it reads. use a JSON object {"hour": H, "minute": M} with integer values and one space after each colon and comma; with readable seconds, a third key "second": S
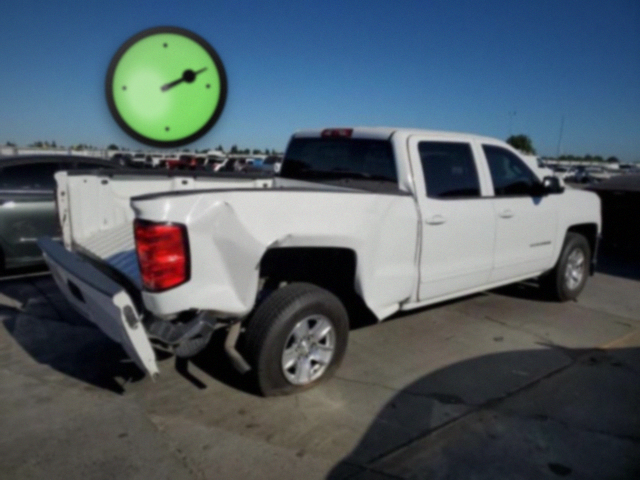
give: {"hour": 2, "minute": 11}
